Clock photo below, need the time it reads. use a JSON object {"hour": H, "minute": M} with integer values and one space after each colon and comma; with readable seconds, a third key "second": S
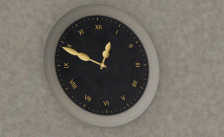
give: {"hour": 12, "minute": 49}
